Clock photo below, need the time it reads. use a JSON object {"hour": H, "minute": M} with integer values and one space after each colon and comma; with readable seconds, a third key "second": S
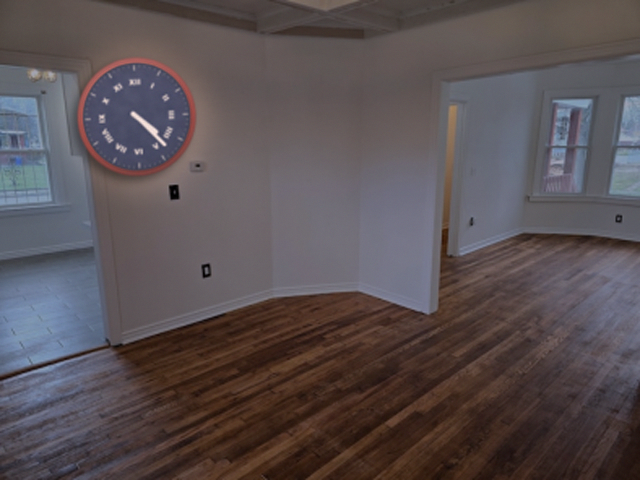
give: {"hour": 4, "minute": 23}
